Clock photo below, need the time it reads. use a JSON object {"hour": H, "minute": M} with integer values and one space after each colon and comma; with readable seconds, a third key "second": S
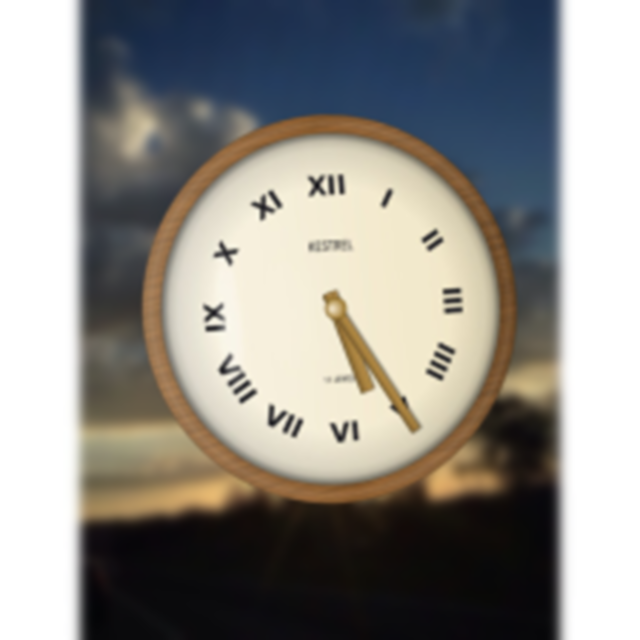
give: {"hour": 5, "minute": 25}
